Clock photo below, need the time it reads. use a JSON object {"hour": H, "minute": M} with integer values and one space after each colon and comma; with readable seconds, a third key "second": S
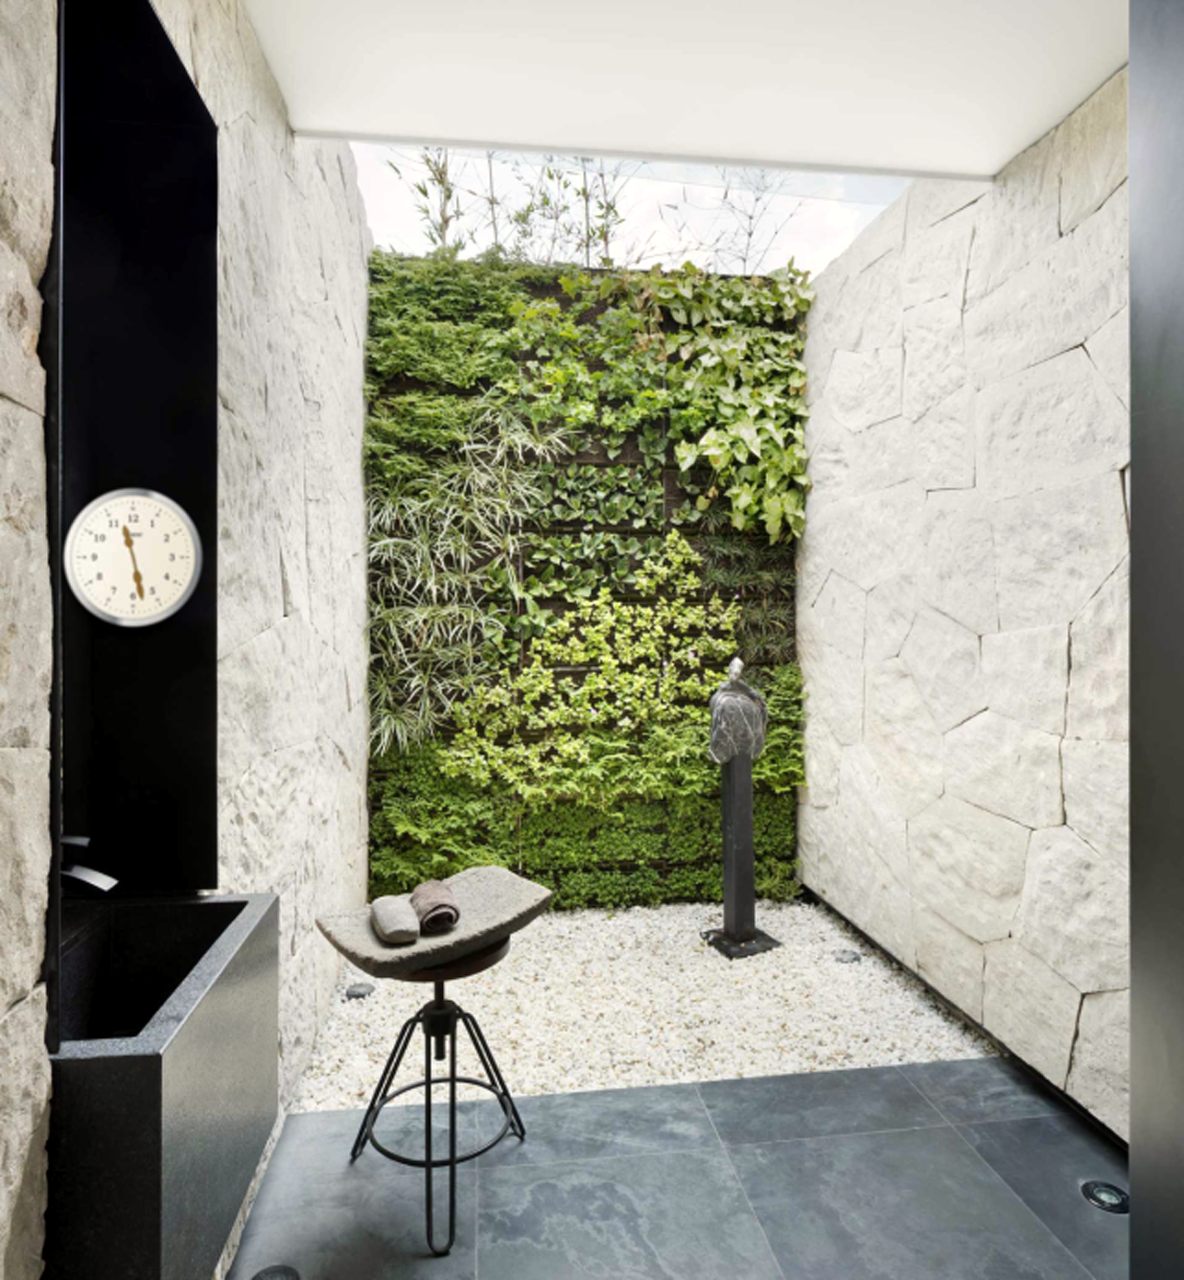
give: {"hour": 11, "minute": 28}
